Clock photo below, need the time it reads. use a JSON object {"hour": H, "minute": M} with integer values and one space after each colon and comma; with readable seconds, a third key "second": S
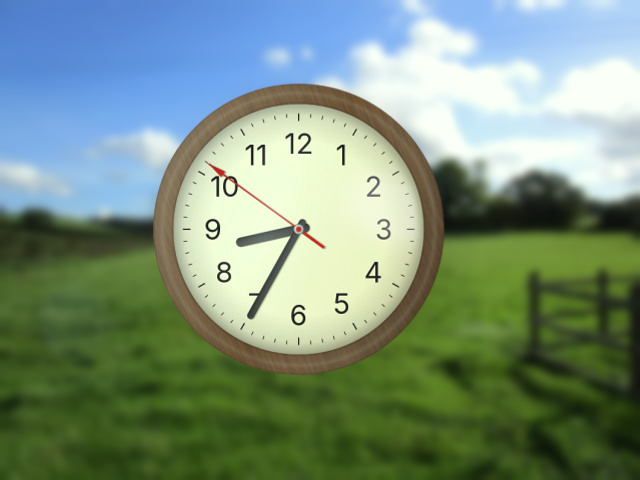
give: {"hour": 8, "minute": 34, "second": 51}
